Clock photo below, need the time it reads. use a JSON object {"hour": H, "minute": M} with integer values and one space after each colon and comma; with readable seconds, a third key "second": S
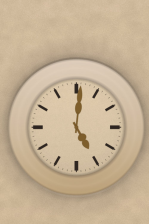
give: {"hour": 5, "minute": 1}
